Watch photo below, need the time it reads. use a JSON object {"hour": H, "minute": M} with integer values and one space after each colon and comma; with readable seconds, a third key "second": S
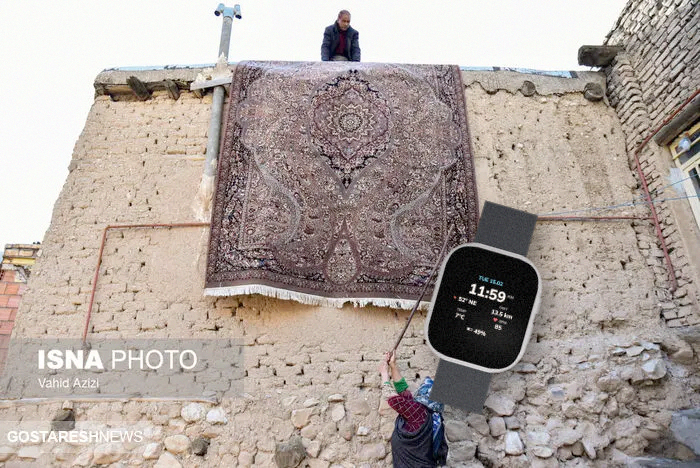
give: {"hour": 11, "minute": 59}
